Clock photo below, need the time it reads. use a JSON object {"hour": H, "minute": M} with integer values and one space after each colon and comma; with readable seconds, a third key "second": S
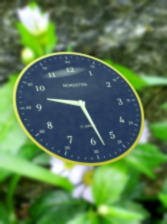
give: {"hour": 9, "minute": 28}
